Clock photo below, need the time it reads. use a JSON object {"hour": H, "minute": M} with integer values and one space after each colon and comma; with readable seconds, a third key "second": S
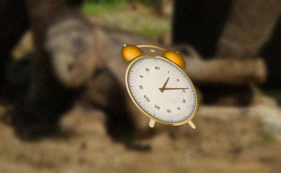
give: {"hour": 1, "minute": 14}
